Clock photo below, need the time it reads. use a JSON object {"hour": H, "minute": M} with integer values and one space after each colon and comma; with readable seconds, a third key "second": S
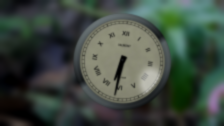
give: {"hour": 6, "minute": 31}
